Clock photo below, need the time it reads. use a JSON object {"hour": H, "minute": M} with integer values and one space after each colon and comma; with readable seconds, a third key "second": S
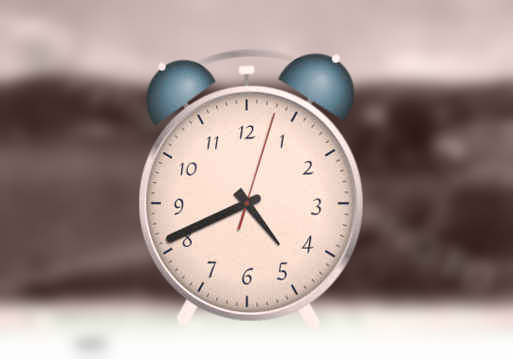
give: {"hour": 4, "minute": 41, "second": 3}
